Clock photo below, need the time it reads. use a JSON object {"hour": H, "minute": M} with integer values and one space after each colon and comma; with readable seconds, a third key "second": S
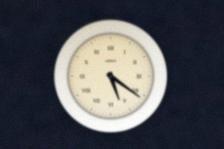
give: {"hour": 5, "minute": 21}
